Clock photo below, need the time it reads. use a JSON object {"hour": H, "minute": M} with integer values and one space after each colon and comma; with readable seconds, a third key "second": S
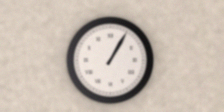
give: {"hour": 1, "minute": 5}
